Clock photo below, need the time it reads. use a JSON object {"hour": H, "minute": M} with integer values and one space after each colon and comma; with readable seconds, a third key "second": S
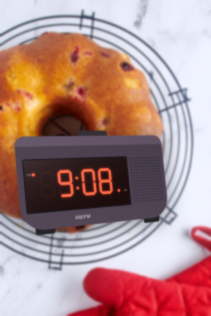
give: {"hour": 9, "minute": 8}
